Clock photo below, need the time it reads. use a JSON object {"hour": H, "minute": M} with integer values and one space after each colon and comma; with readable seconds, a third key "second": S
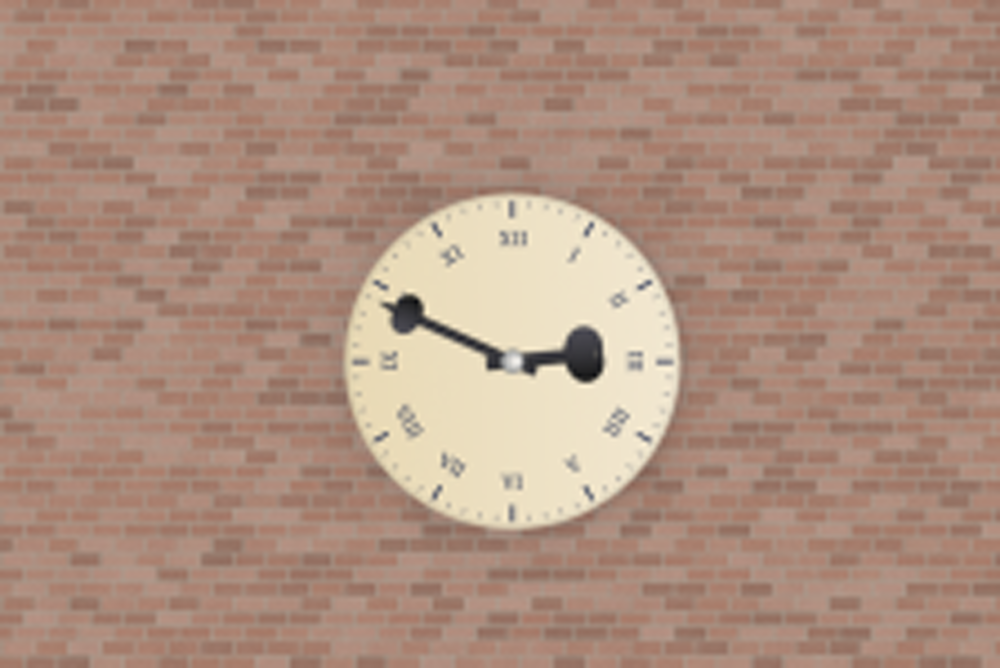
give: {"hour": 2, "minute": 49}
